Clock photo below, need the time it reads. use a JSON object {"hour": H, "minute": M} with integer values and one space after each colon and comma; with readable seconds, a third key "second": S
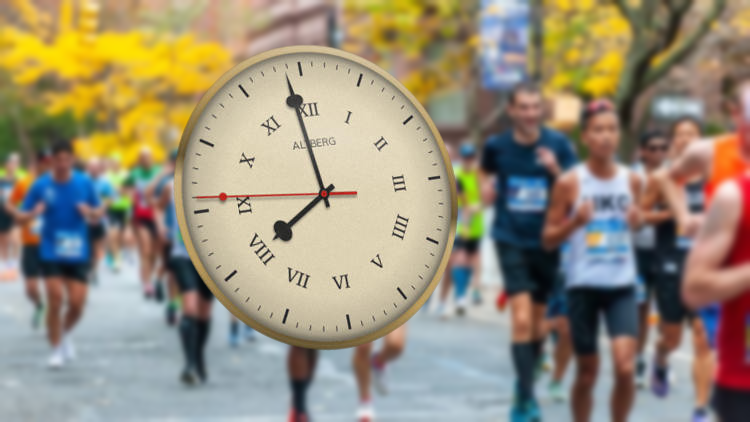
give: {"hour": 7, "minute": 58, "second": 46}
